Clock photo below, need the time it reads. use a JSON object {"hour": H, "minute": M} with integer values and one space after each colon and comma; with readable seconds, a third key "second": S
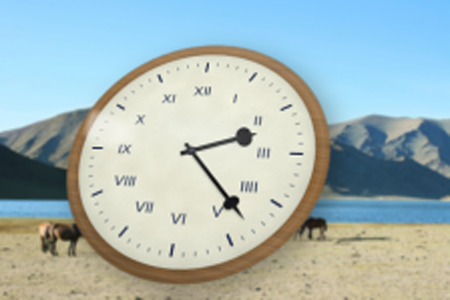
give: {"hour": 2, "minute": 23}
